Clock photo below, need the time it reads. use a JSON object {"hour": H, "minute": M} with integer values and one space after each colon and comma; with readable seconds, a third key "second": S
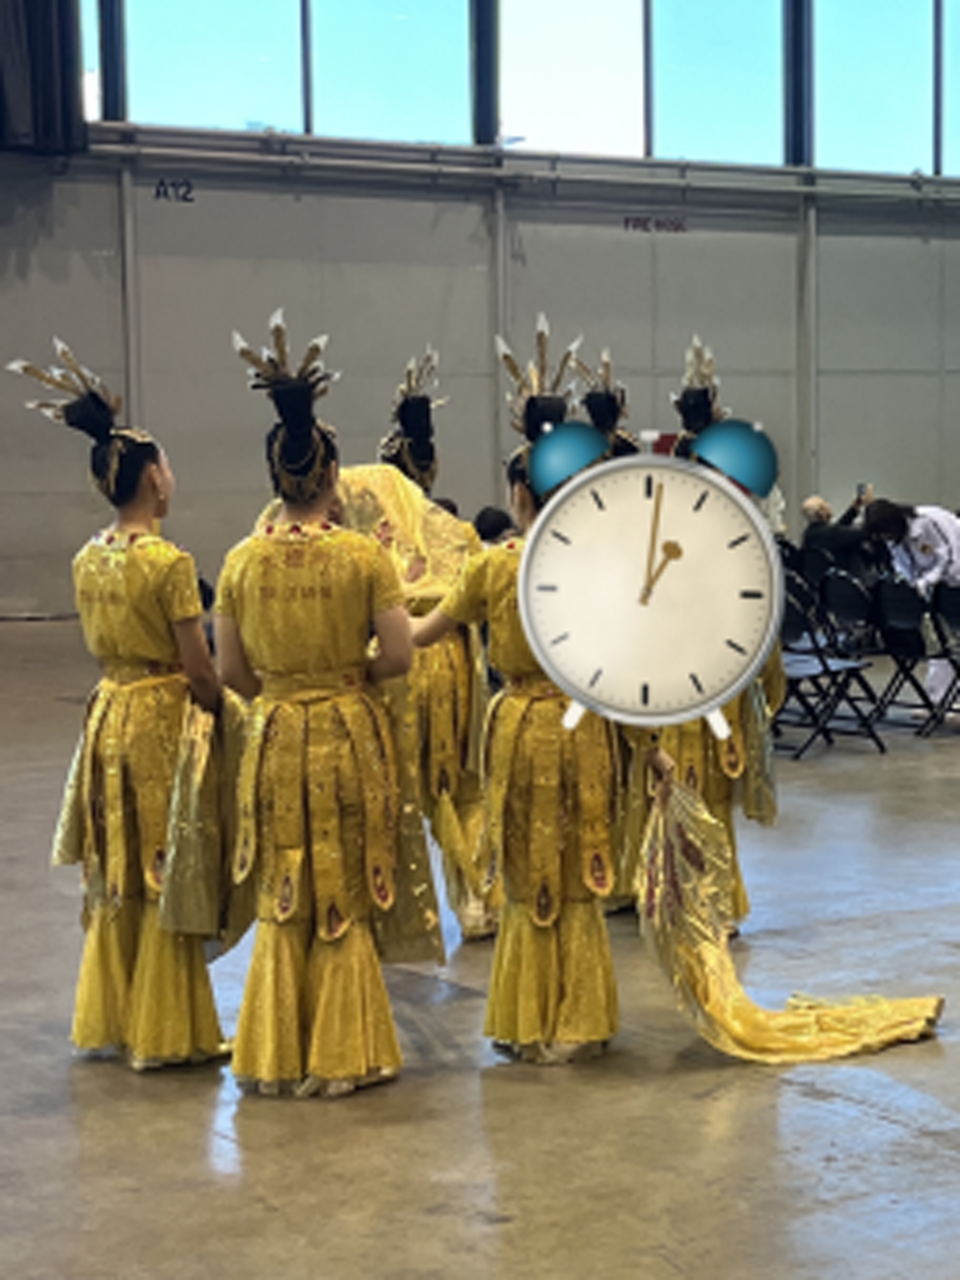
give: {"hour": 1, "minute": 1}
